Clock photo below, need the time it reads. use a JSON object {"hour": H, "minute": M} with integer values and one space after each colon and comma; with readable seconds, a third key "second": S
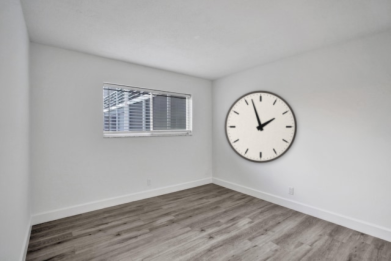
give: {"hour": 1, "minute": 57}
